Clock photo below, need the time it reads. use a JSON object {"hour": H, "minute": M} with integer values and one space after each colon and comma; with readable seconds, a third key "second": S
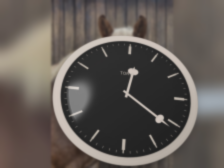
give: {"hour": 12, "minute": 21}
